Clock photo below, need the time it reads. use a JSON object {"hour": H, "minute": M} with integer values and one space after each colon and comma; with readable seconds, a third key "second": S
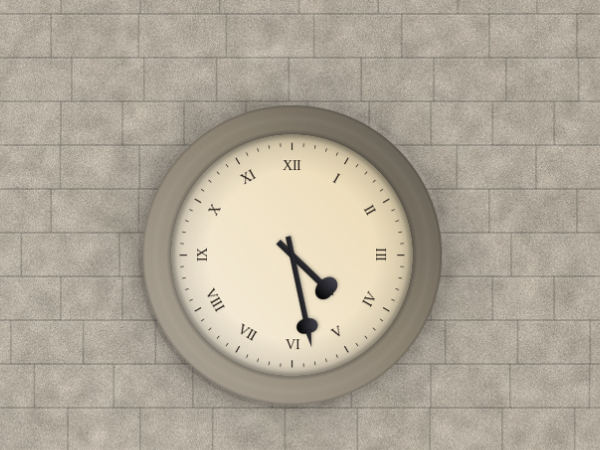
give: {"hour": 4, "minute": 28}
